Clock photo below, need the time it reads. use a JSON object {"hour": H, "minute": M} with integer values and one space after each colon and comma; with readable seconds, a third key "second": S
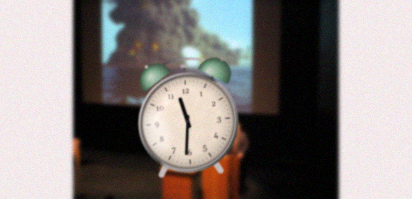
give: {"hour": 11, "minute": 31}
